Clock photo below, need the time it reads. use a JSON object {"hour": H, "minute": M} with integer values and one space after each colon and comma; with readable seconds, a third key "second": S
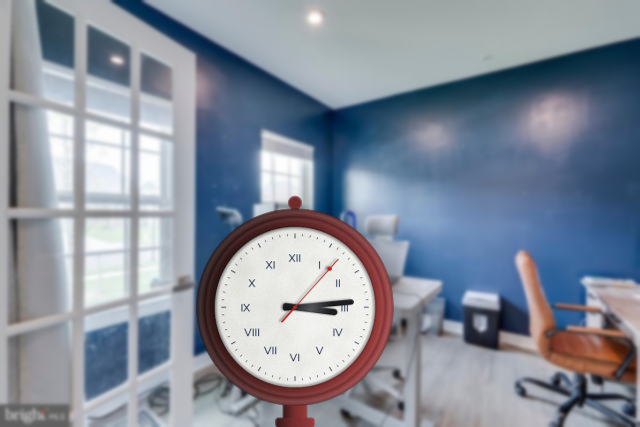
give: {"hour": 3, "minute": 14, "second": 7}
